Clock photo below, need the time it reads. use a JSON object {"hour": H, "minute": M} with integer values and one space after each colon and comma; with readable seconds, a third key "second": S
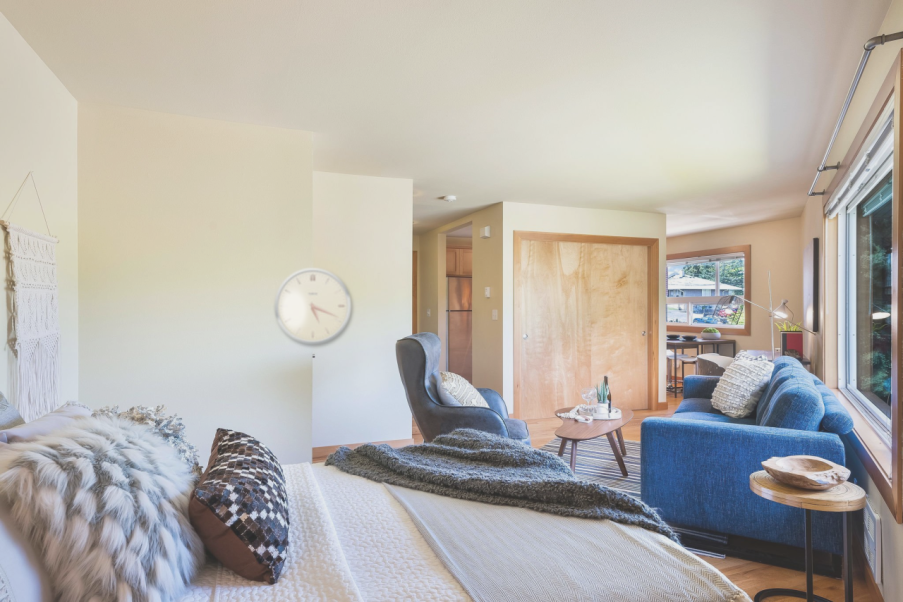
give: {"hour": 5, "minute": 19}
